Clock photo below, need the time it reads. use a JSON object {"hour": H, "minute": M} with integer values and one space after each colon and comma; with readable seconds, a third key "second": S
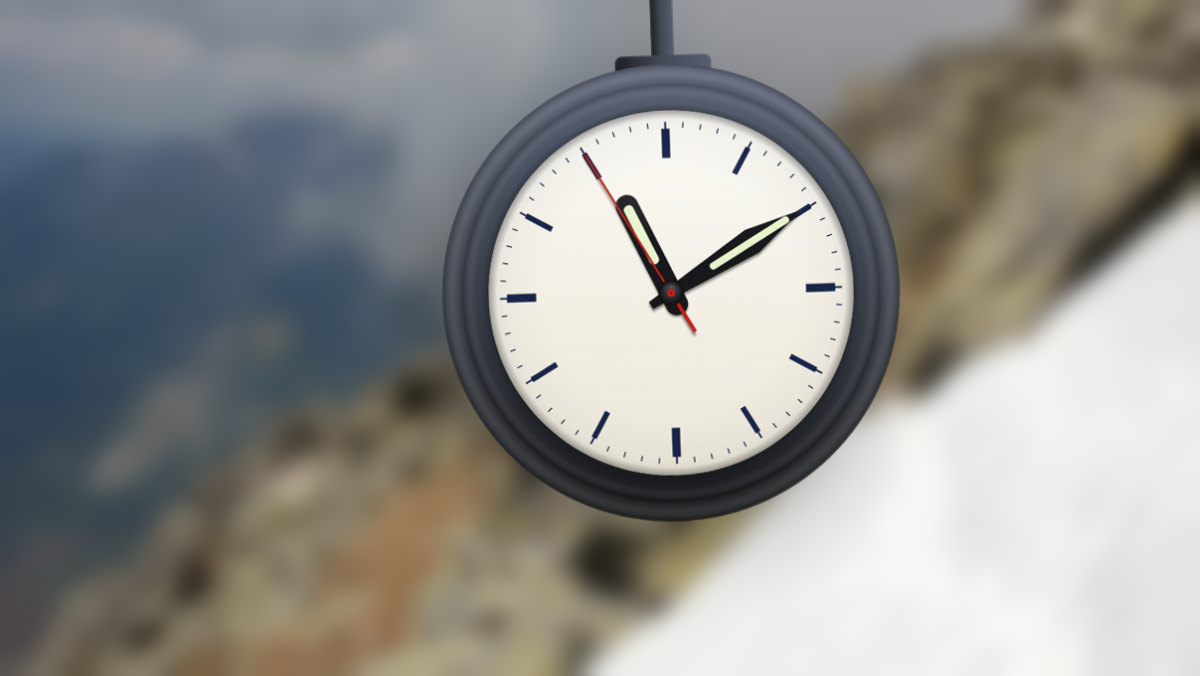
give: {"hour": 11, "minute": 9, "second": 55}
